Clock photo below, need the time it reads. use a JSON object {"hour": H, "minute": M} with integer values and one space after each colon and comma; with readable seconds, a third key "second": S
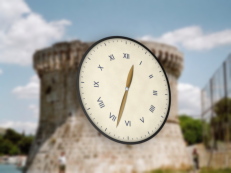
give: {"hour": 12, "minute": 33}
